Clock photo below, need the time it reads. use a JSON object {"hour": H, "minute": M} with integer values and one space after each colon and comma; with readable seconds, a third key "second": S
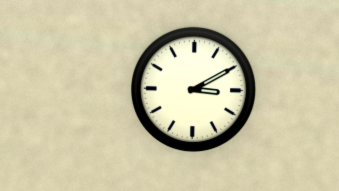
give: {"hour": 3, "minute": 10}
